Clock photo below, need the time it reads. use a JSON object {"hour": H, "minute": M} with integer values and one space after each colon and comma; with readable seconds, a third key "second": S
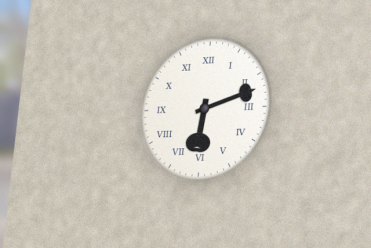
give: {"hour": 6, "minute": 12}
